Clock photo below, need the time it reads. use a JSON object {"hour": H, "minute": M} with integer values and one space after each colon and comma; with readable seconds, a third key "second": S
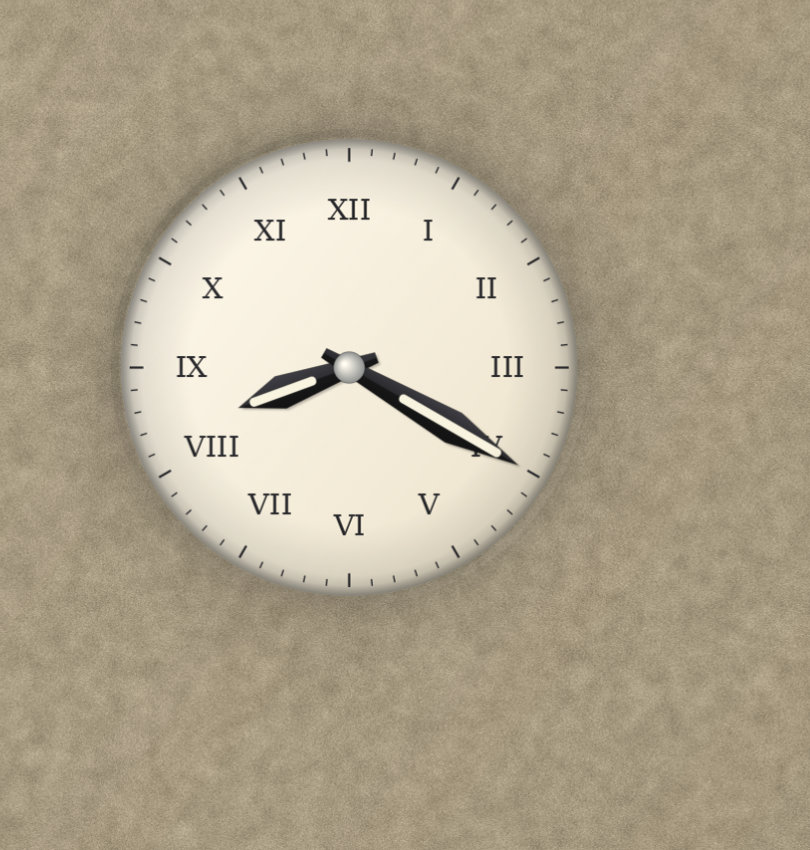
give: {"hour": 8, "minute": 20}
